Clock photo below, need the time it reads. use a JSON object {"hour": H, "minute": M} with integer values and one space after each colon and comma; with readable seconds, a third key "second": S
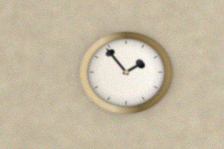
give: {"hour": 1, "minute": 54}
